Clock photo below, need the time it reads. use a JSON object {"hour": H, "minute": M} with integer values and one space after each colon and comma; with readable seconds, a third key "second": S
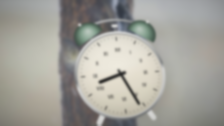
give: {"hour": 8, "minute": 26}
